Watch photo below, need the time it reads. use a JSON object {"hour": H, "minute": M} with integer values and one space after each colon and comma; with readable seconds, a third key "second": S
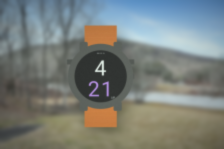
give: {"hour": 4, "minute": 21}
